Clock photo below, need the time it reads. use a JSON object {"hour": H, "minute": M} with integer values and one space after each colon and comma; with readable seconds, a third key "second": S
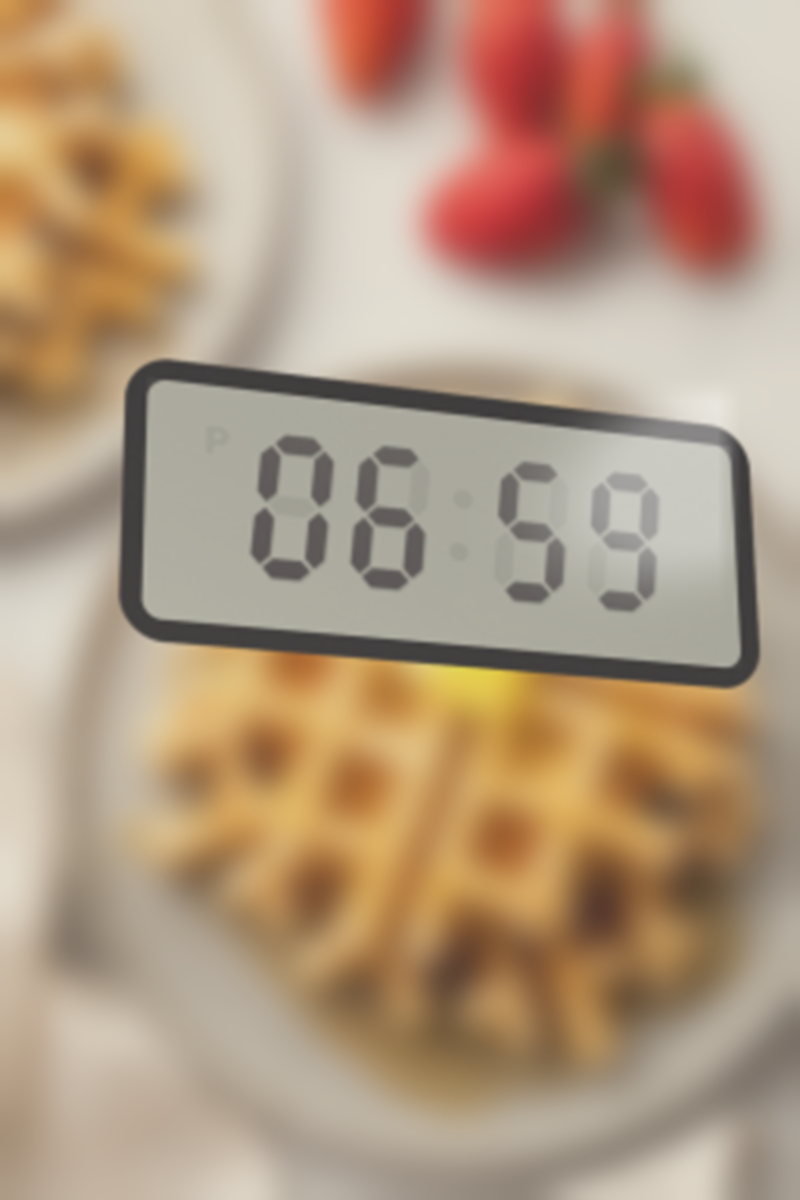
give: {"hour": 6, "minute": 59}
